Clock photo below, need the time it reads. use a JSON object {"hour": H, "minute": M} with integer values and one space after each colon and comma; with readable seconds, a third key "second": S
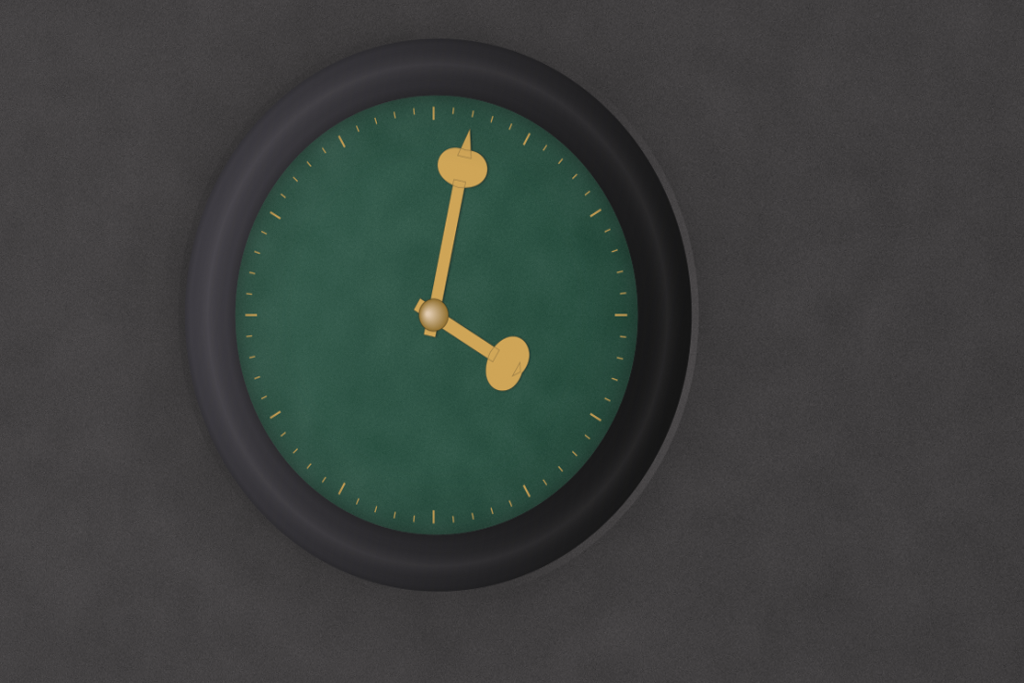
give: {"hour": 4, "minute": 2}
